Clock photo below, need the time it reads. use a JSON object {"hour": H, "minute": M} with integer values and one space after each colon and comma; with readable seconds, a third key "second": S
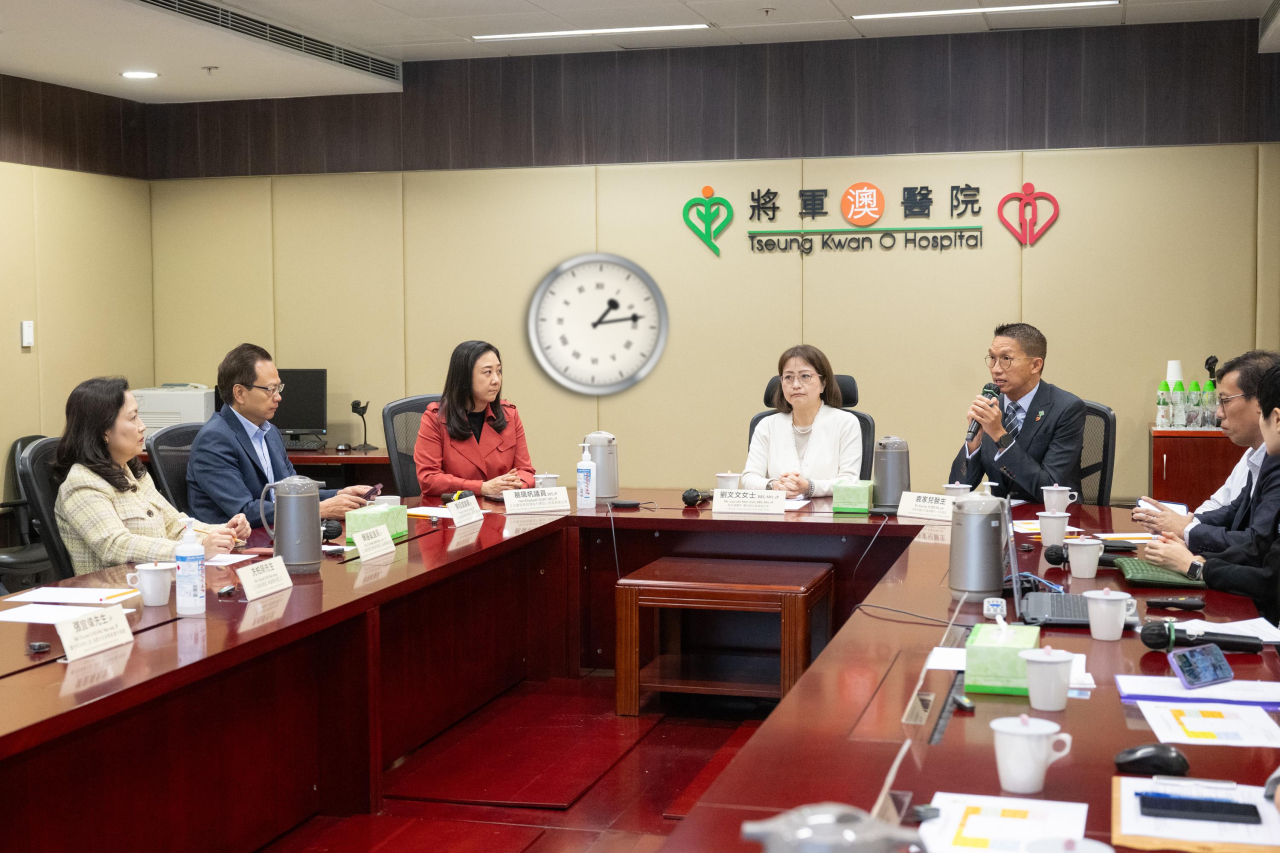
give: {"hour": 1, "minute": 13}
